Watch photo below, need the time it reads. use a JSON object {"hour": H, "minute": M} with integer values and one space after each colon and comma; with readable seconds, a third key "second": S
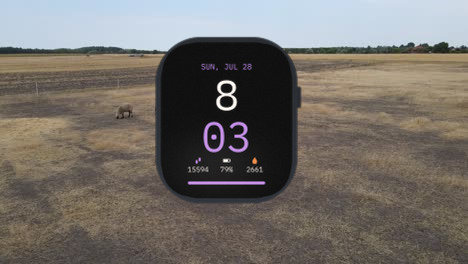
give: {"hour": 8, "minute": 3}
